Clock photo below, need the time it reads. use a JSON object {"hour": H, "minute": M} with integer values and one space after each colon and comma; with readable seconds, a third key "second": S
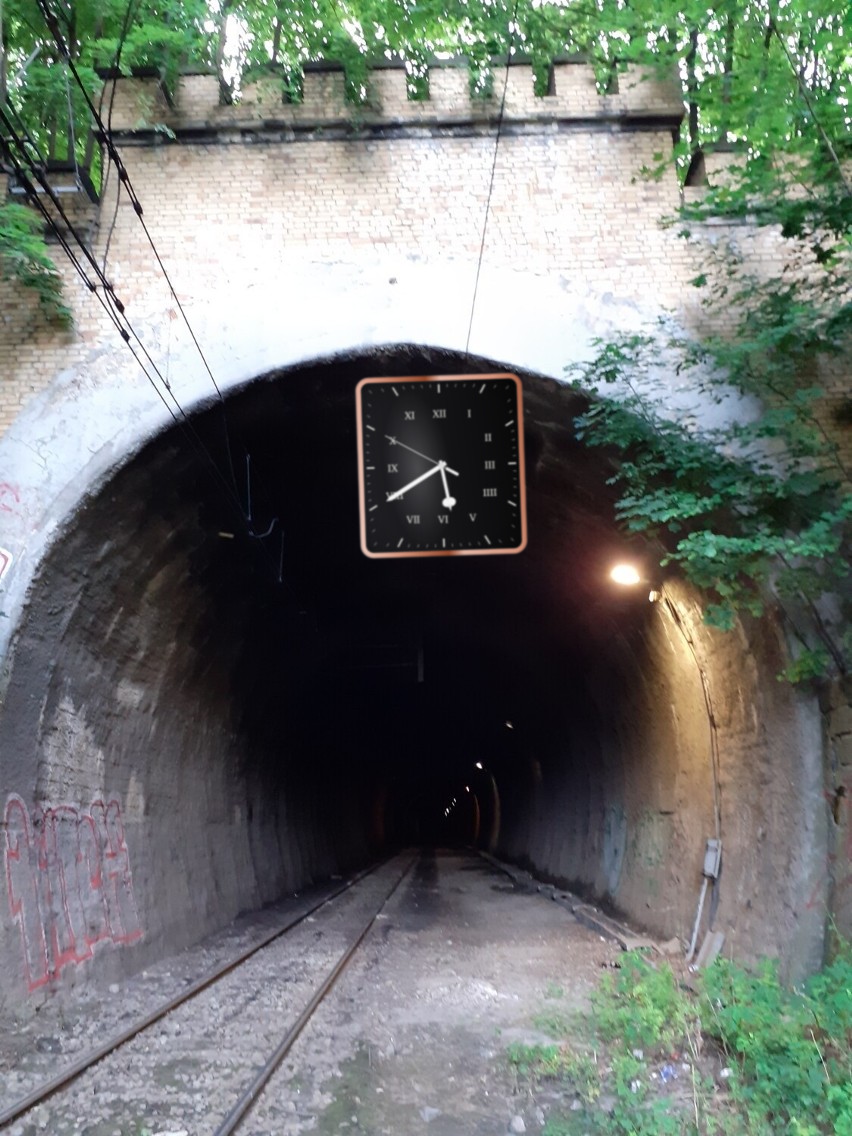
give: {"hour": 5, "minute": 39, "second": 50}
